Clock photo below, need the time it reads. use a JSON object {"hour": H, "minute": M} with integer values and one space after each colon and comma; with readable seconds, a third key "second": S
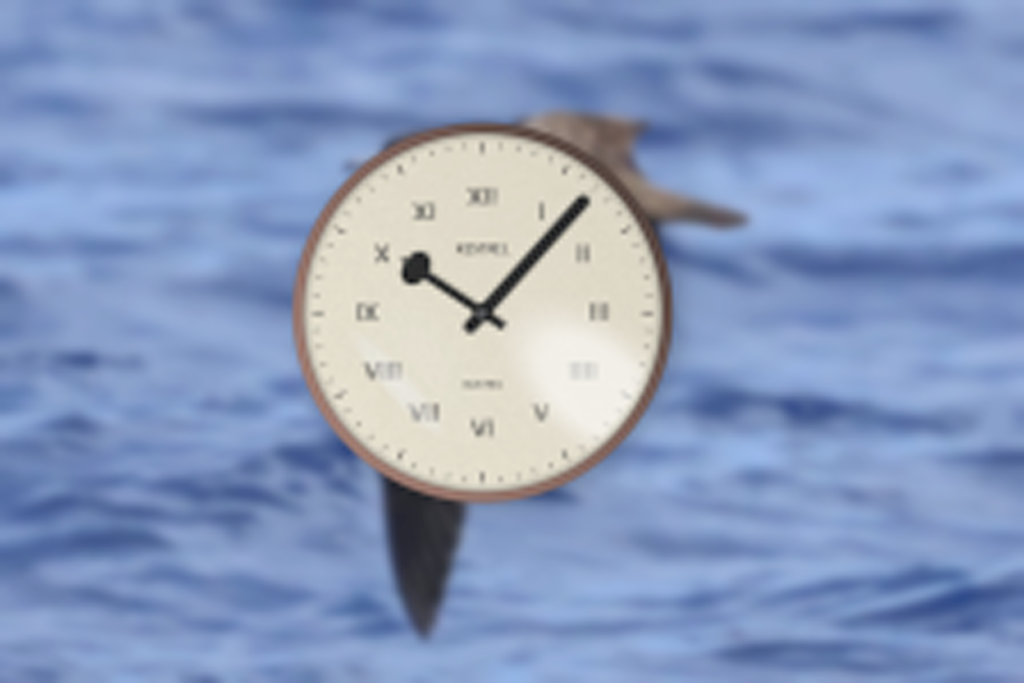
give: {"hour": 10, "minute": 7}
